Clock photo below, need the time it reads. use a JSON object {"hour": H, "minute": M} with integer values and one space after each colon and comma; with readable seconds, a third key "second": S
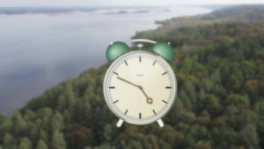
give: {"hour": 4, "minute": 49}
